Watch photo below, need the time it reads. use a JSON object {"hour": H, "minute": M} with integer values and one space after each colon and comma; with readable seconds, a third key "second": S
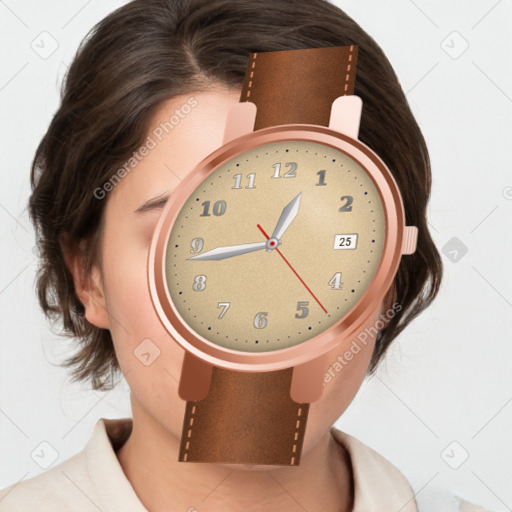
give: {"hour": 12, "minute": 43, "second": 23}
